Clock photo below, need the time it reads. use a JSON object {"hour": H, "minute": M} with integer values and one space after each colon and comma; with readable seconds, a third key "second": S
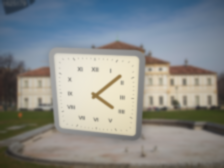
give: {"hour": 4, "minute": 8}
